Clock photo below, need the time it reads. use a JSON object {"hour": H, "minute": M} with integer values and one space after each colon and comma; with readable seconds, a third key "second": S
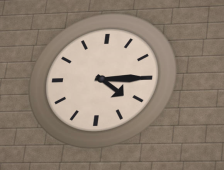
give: {"hour": 4, "minute": 15}
